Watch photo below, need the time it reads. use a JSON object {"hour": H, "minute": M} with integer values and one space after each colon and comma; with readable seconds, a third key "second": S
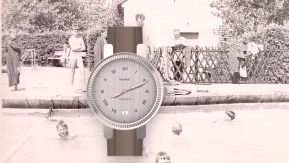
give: {"hour": 8, "minute": 11}
